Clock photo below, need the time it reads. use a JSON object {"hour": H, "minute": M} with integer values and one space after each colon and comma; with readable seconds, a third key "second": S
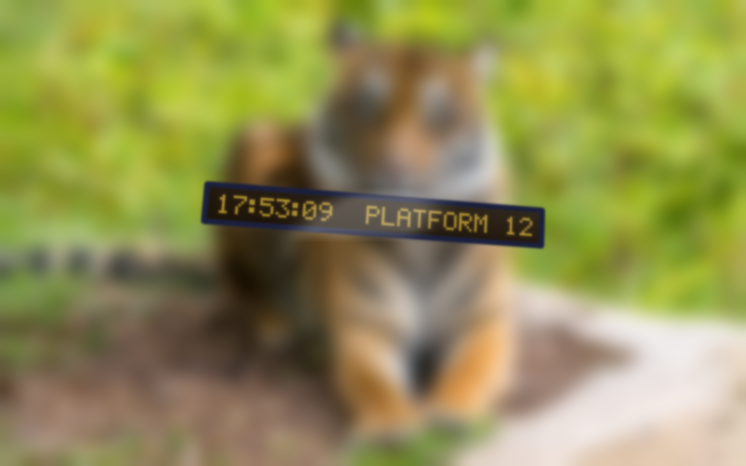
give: {"hour": 17, "minute": 53, "second": 9}
